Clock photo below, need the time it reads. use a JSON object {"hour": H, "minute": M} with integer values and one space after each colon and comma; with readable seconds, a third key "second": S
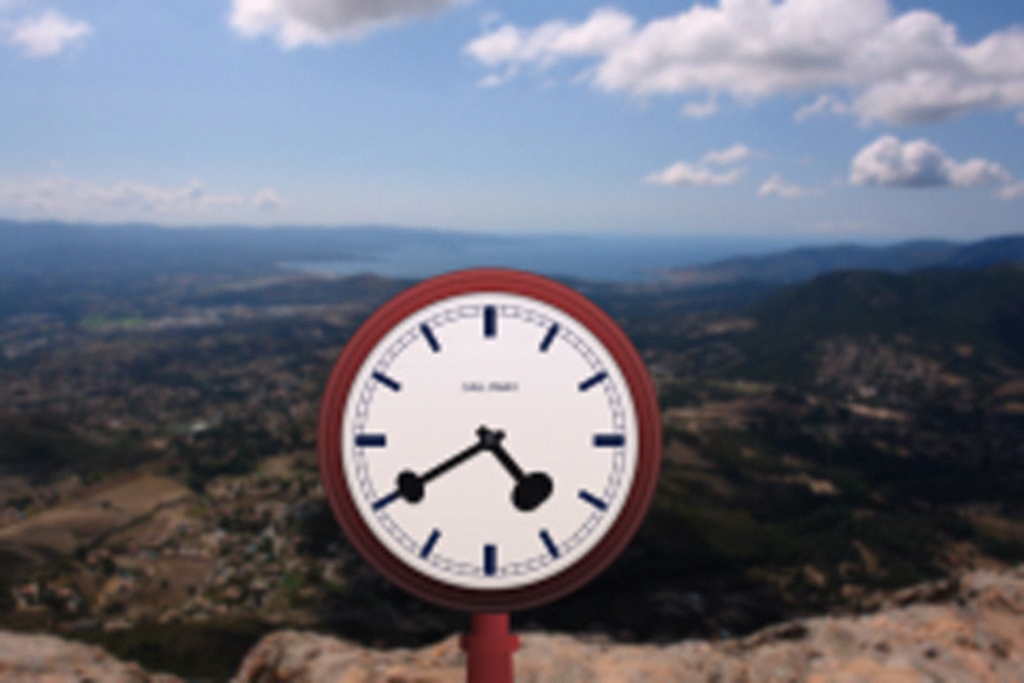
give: {"hour": 4, "minute": 40}
